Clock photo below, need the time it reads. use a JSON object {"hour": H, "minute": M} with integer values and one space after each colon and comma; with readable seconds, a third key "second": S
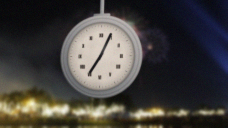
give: {"hour": 7, "minute": 4}
